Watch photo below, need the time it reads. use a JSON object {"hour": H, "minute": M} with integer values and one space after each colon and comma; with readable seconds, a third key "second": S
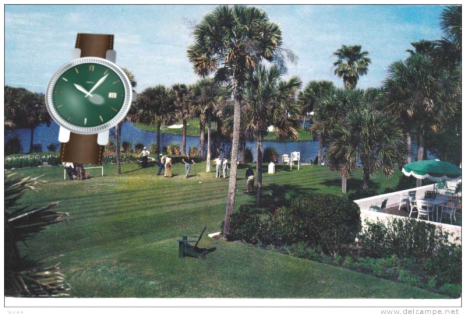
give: {"hour": 10, "minute": 6}
